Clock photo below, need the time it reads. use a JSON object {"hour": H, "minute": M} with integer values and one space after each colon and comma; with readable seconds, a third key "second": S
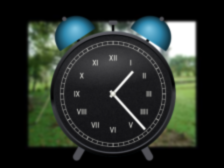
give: {"hour": 1, "minute": 23}
